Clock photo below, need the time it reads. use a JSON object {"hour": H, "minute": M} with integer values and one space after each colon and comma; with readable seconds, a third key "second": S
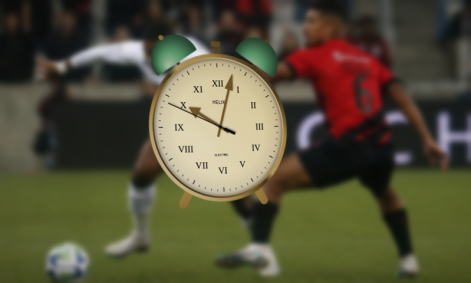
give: {"hour": 10, "minute": 2, "second": 49}
